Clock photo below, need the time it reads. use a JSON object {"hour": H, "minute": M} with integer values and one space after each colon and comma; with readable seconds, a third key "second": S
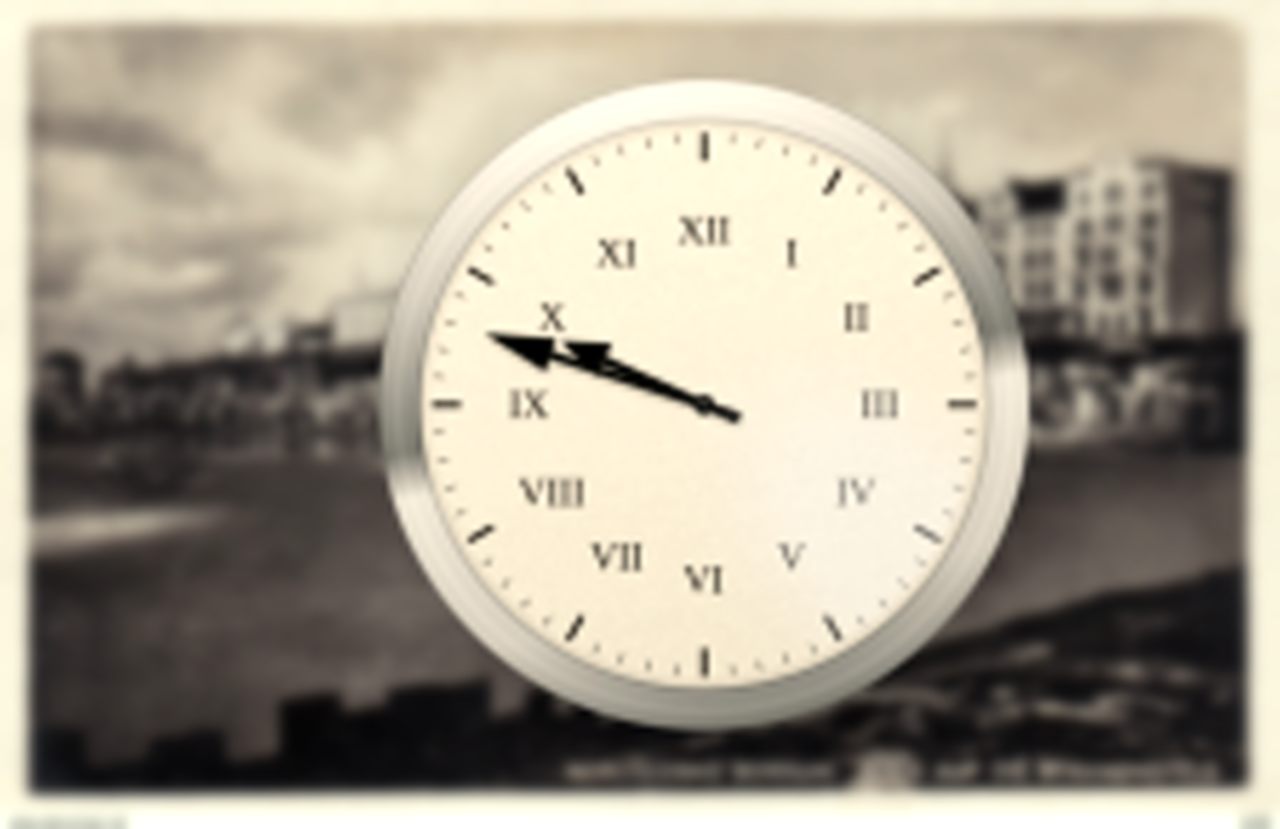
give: {"hour": 9, "minute": 48}
